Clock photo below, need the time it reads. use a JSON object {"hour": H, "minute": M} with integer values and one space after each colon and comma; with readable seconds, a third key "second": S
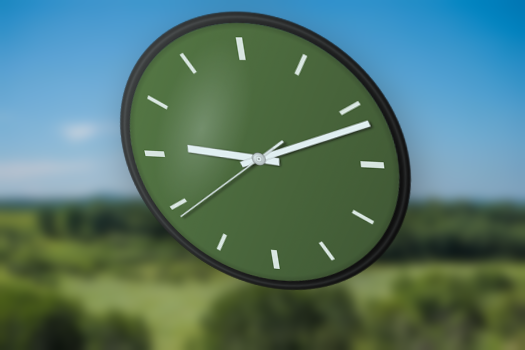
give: {"hour": 9, "minute": 11, "second": 39}
